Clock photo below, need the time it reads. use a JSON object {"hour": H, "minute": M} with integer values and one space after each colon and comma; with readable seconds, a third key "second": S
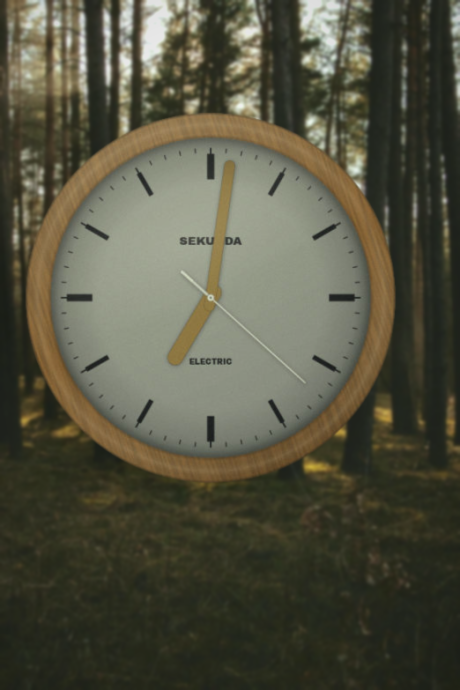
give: {"hour": 7, "minute": 1, "second": 22}
